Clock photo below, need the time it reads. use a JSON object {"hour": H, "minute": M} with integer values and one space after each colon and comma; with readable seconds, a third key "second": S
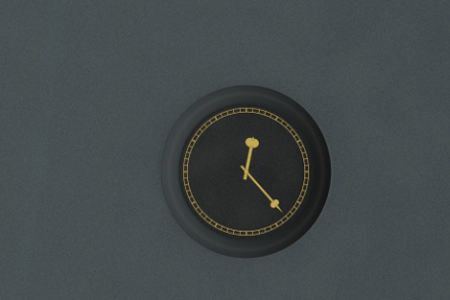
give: {"hour": 12, "minute": 23}
